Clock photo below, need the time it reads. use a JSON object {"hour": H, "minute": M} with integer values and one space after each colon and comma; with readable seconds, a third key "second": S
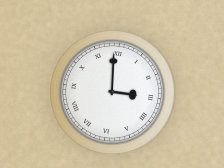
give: {"hour": 2, "minute": 59}
